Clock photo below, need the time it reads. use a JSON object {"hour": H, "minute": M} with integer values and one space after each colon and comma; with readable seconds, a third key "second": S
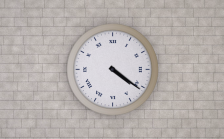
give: {"hour": 4, "minute": 21}
